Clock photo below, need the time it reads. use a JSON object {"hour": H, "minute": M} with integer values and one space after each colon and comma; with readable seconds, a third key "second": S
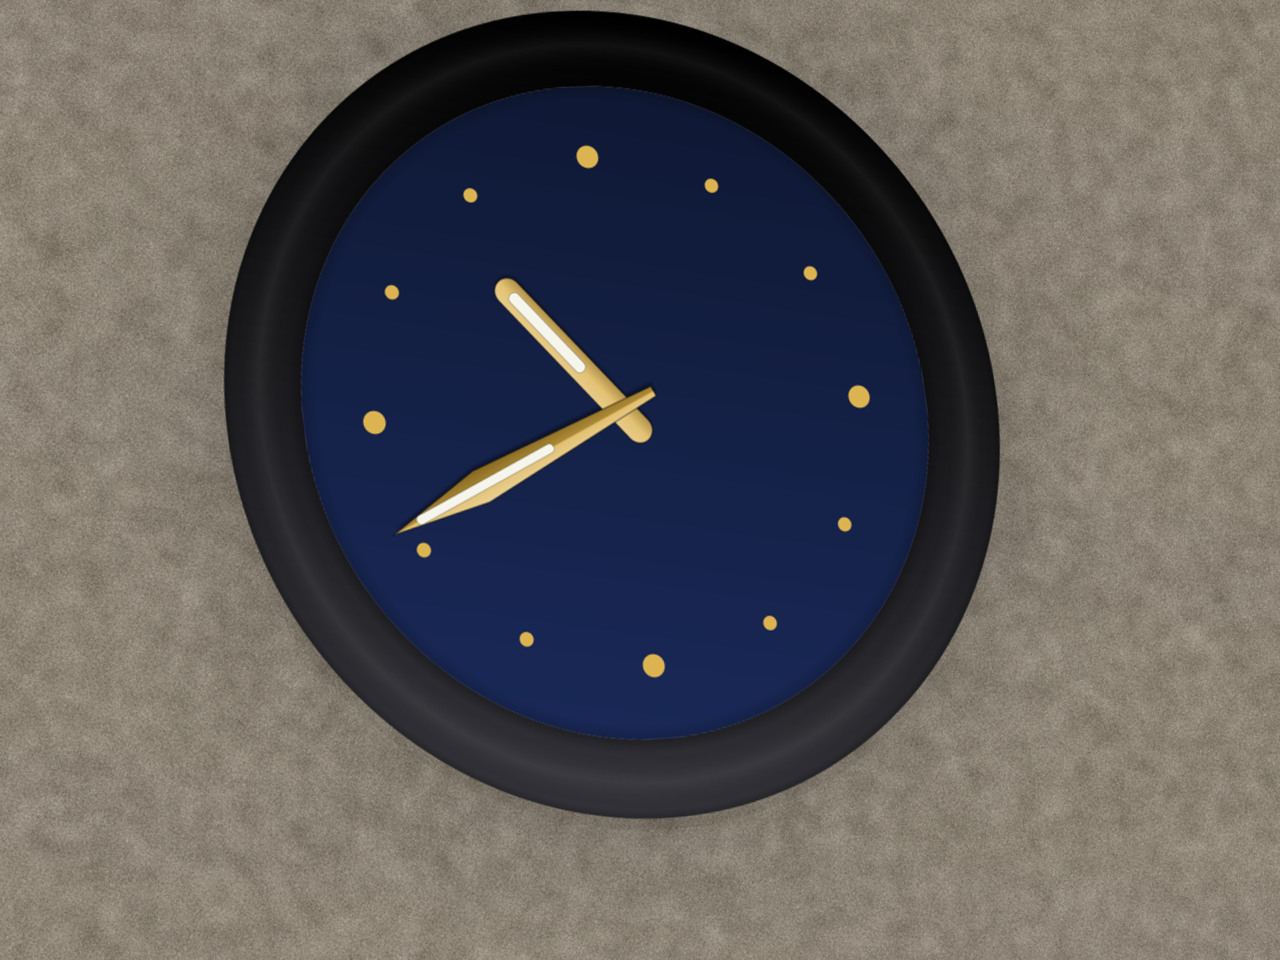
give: {"hour": 10, "minute": 41}
